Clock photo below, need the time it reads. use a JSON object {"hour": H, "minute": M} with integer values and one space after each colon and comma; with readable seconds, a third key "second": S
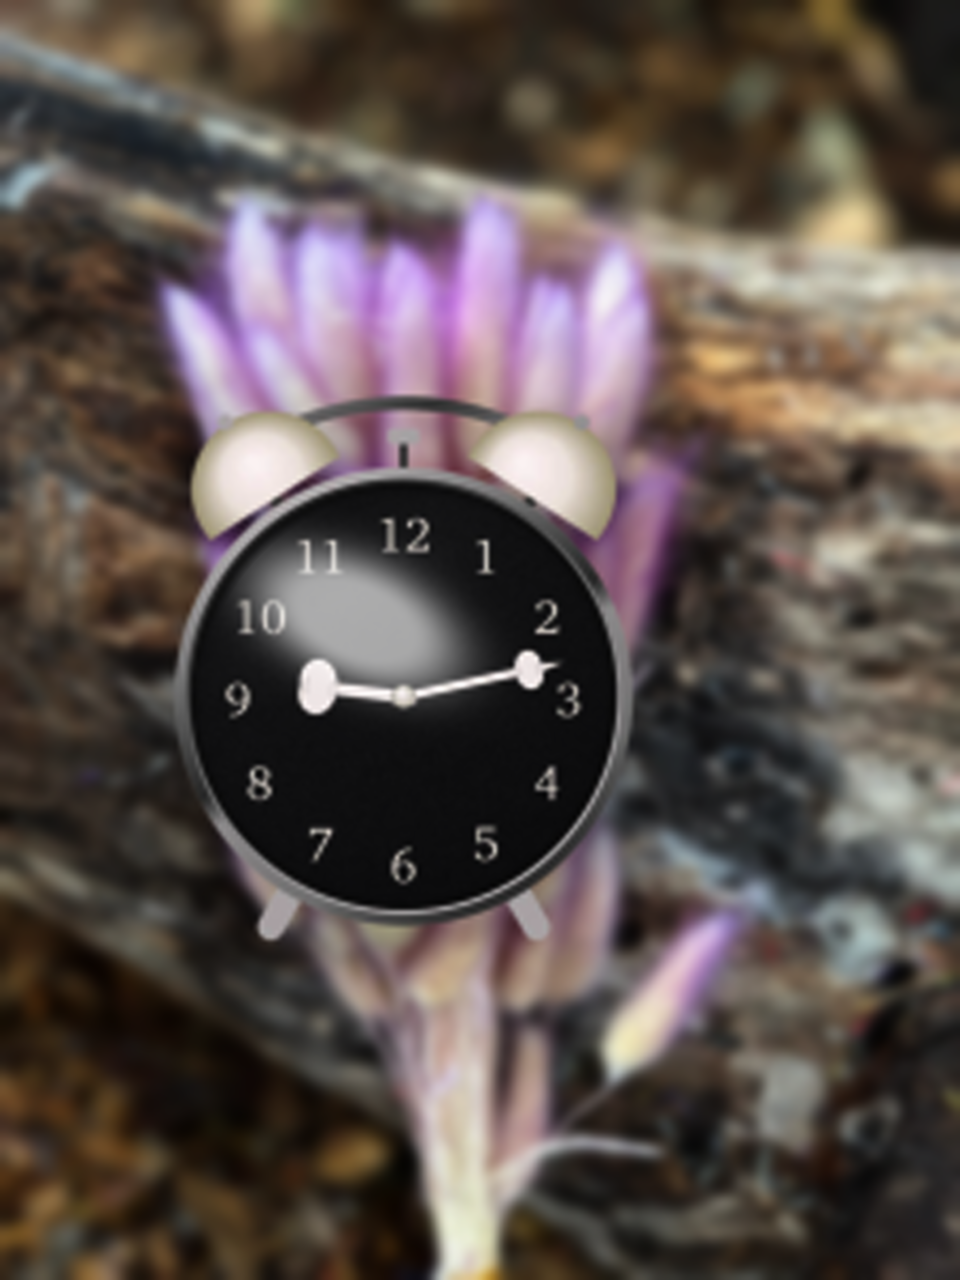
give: {"hour": 9, "minute": 13}
